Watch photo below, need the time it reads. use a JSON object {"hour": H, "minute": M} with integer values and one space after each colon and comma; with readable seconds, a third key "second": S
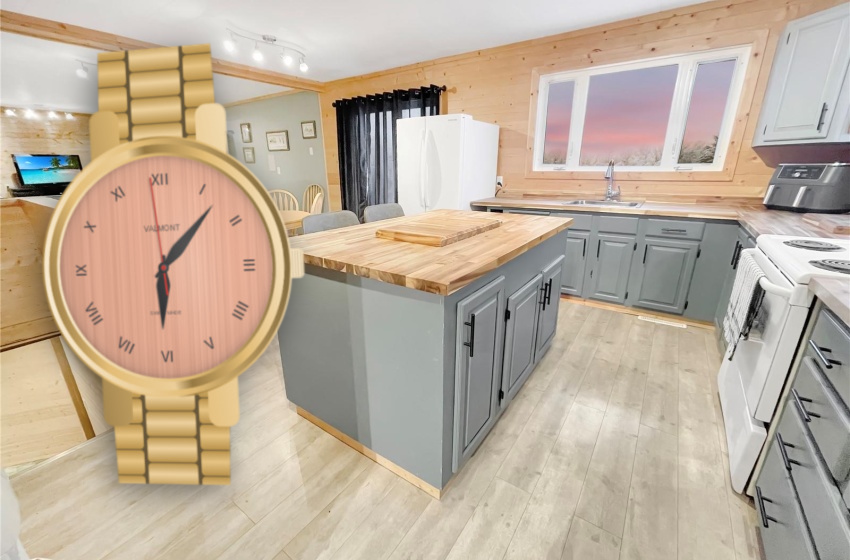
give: {"hour": 6, "minute": 6, "second": 59}
